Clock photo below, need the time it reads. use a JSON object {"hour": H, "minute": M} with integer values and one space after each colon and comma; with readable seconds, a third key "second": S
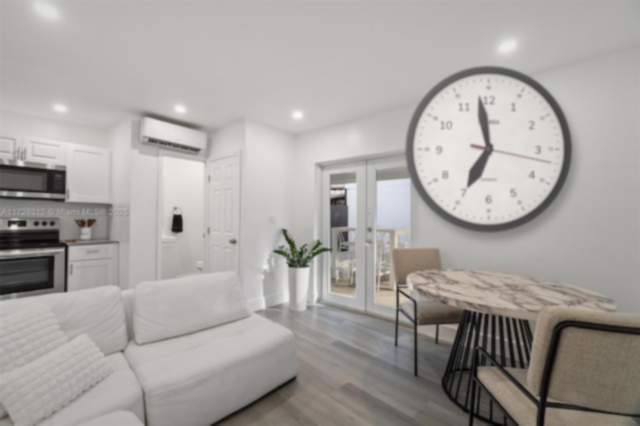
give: {"hour": 6, "minute": 58, "second": 17}
